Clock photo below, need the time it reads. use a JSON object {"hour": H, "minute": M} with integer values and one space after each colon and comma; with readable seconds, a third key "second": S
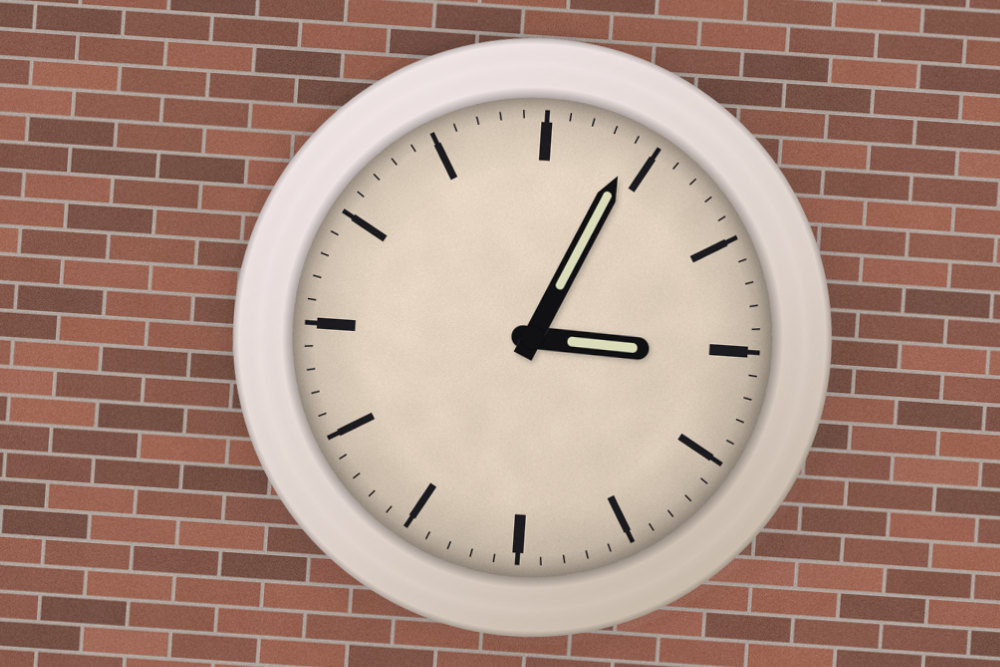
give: {"hour": 3, "minute": 4}
